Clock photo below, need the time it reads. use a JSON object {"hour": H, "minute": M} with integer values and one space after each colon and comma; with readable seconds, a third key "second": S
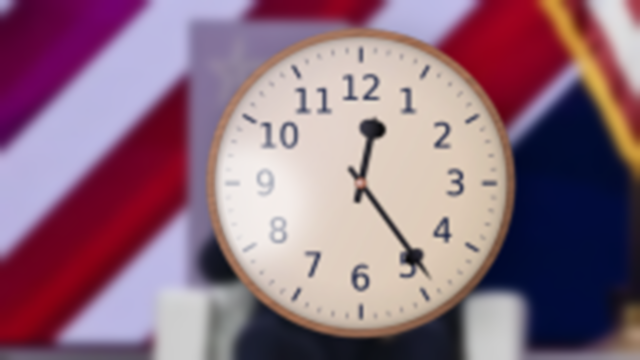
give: {"hour": 12, "minute": 24}
